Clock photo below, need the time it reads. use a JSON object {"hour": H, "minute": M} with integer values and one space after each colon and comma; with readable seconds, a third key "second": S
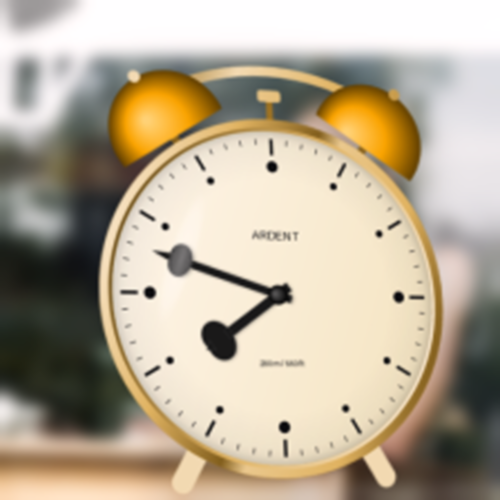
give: {"hour": 7, "minute": 48}
